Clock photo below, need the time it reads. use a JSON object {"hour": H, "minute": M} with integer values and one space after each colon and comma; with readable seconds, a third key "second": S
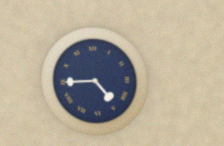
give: {"hour": 4, "minute": 45}
